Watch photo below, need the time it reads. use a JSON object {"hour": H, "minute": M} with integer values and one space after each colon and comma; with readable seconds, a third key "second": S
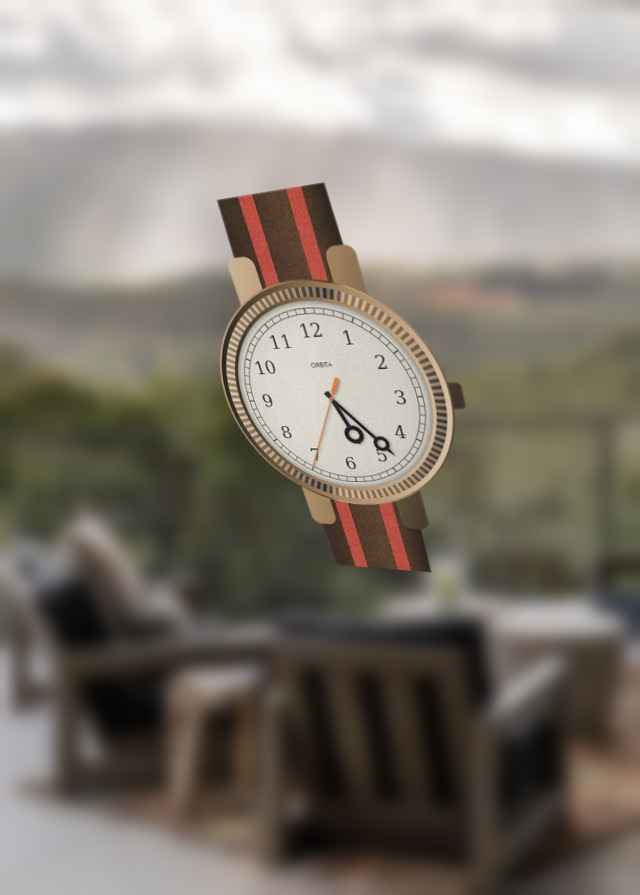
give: {"hour": 5, "minute": 23, "second": 35}
